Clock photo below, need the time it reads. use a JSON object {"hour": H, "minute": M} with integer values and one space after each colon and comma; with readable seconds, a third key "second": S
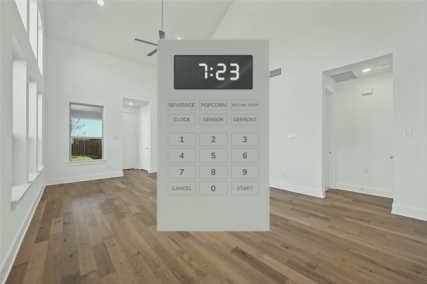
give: {"hour": 7, "minute": 23}
